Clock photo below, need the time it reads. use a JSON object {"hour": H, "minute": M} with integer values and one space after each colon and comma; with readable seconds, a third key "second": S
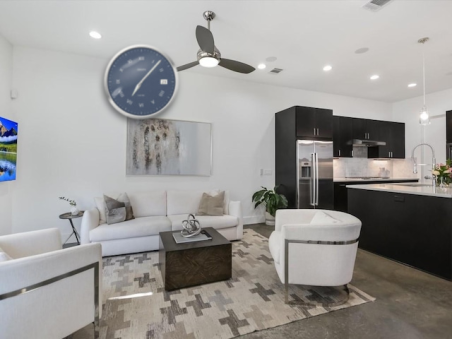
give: {"hour": 7, "minute": 7}
